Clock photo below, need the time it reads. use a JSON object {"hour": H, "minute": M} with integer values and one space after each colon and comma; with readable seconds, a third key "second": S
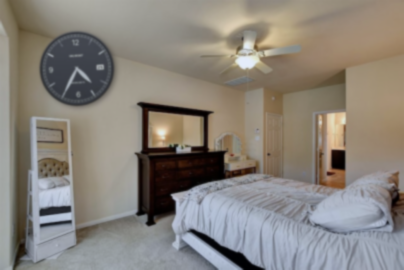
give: {"hour": 4, "minute": 35}
